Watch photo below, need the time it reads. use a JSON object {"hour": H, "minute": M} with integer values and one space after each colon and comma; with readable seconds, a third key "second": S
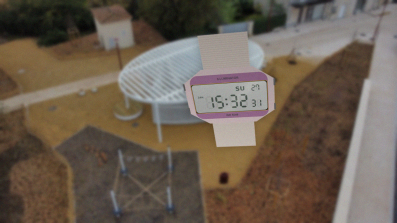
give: {"hour": 15, "minute": 32, "second": 31}
